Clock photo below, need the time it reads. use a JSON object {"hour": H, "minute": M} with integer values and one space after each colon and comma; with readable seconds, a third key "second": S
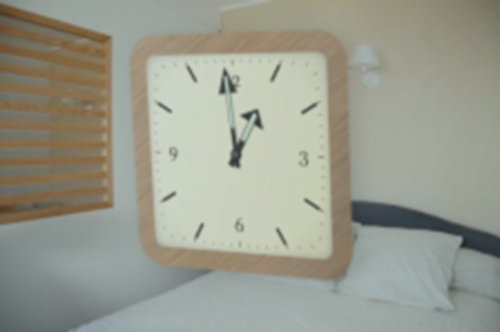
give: {"hour": 12, "minute": 59}
